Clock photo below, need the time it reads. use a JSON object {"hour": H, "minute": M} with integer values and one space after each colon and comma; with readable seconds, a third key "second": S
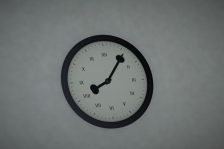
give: {"hour": 8, "minute": 6}
